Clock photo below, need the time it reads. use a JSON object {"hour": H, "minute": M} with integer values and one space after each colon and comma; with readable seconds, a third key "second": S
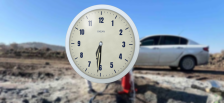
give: {"hour": 6, "minute": 31}
